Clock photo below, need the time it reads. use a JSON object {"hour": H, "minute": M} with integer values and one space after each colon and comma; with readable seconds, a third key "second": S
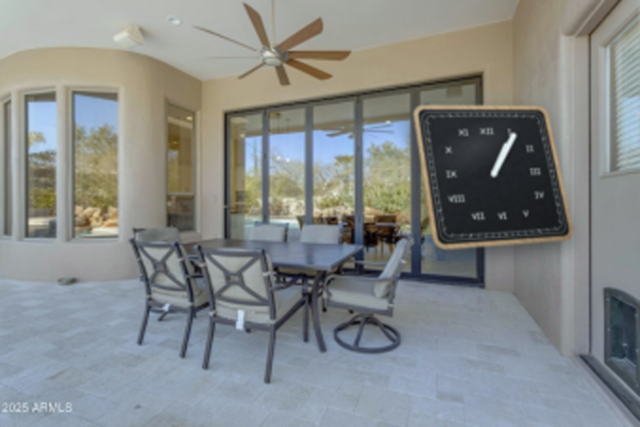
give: {"hour": 1, "minute": 6}
